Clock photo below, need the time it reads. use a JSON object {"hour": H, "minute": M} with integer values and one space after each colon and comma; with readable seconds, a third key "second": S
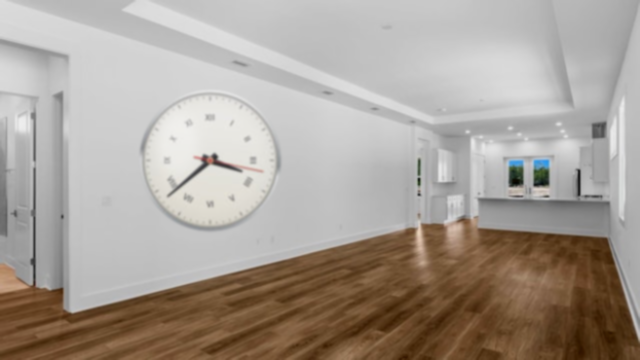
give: {"hour": 3, "minute": 38, "second": 17}
